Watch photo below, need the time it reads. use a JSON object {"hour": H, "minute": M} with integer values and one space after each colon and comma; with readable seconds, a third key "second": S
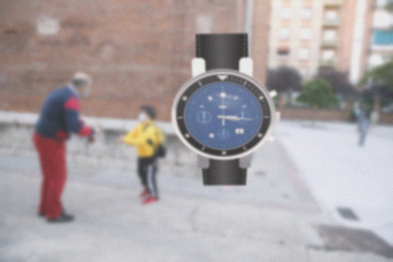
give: {"hour": 3, "minute": 16}
